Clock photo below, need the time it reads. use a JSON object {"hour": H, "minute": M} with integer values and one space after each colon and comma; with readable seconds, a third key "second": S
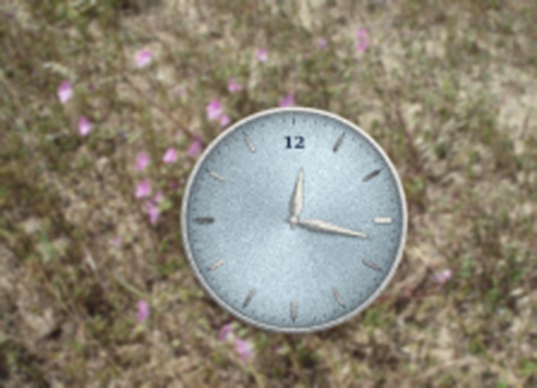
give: {"hour": 12, "minute": 17}
